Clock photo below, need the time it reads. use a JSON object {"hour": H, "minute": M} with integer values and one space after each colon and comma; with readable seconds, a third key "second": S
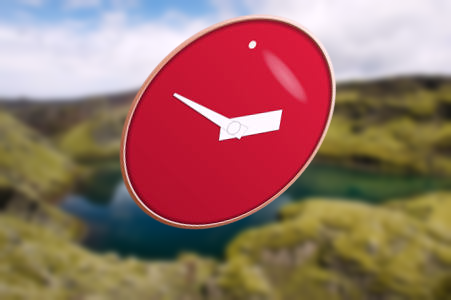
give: {"hour": 2, "minute": 50}
